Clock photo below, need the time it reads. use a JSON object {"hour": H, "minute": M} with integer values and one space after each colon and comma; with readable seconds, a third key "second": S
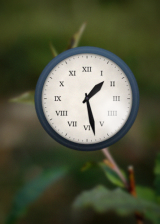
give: {"hour": 1, "minute": 28}
